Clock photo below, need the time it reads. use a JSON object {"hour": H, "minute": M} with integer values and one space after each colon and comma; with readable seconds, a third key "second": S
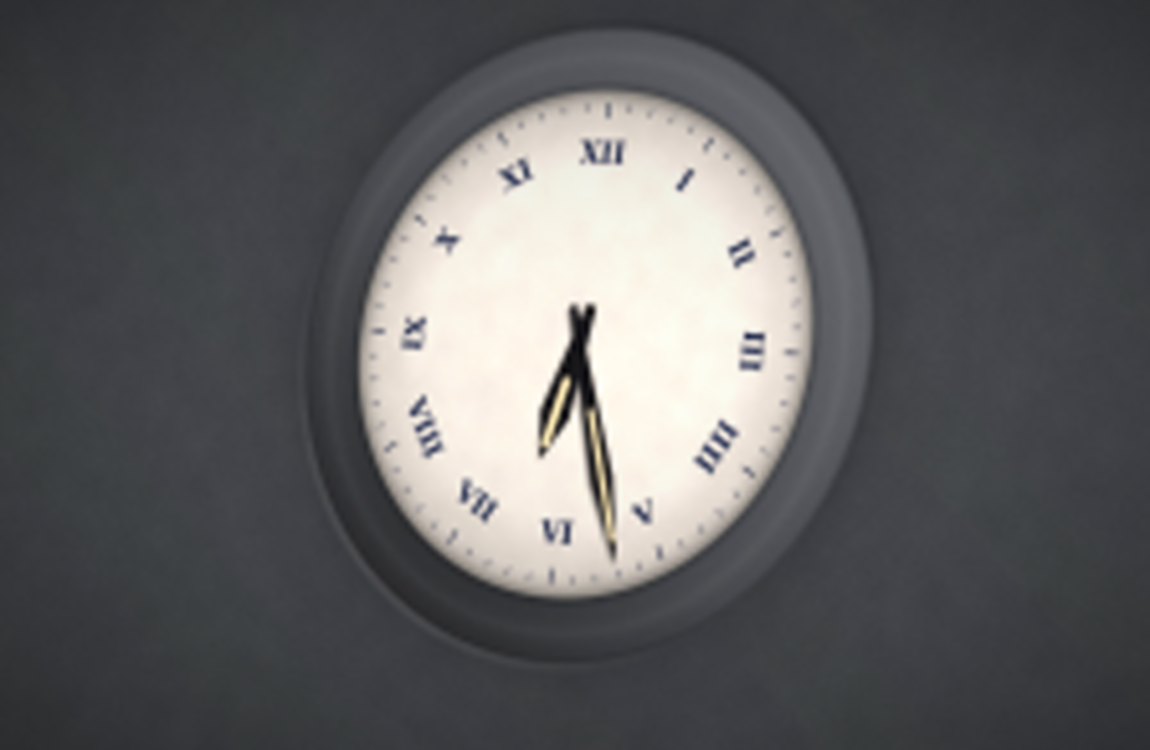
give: {"hour": 6, "minute": 27}
